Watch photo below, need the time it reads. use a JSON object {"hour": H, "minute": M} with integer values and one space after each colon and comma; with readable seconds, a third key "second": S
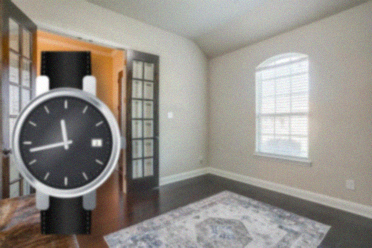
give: {"hour": 11, "minute": 43}
